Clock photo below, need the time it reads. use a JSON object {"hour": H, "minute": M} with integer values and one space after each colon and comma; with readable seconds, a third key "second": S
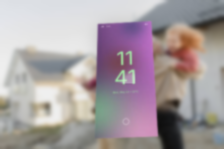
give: {"hour": 11, "minute": 41}
